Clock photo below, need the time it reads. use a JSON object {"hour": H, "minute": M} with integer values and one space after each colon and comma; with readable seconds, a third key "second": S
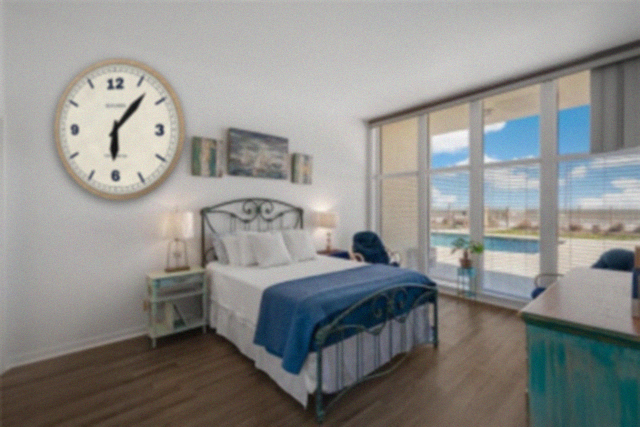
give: {"hour": 6, "minute": 7}
